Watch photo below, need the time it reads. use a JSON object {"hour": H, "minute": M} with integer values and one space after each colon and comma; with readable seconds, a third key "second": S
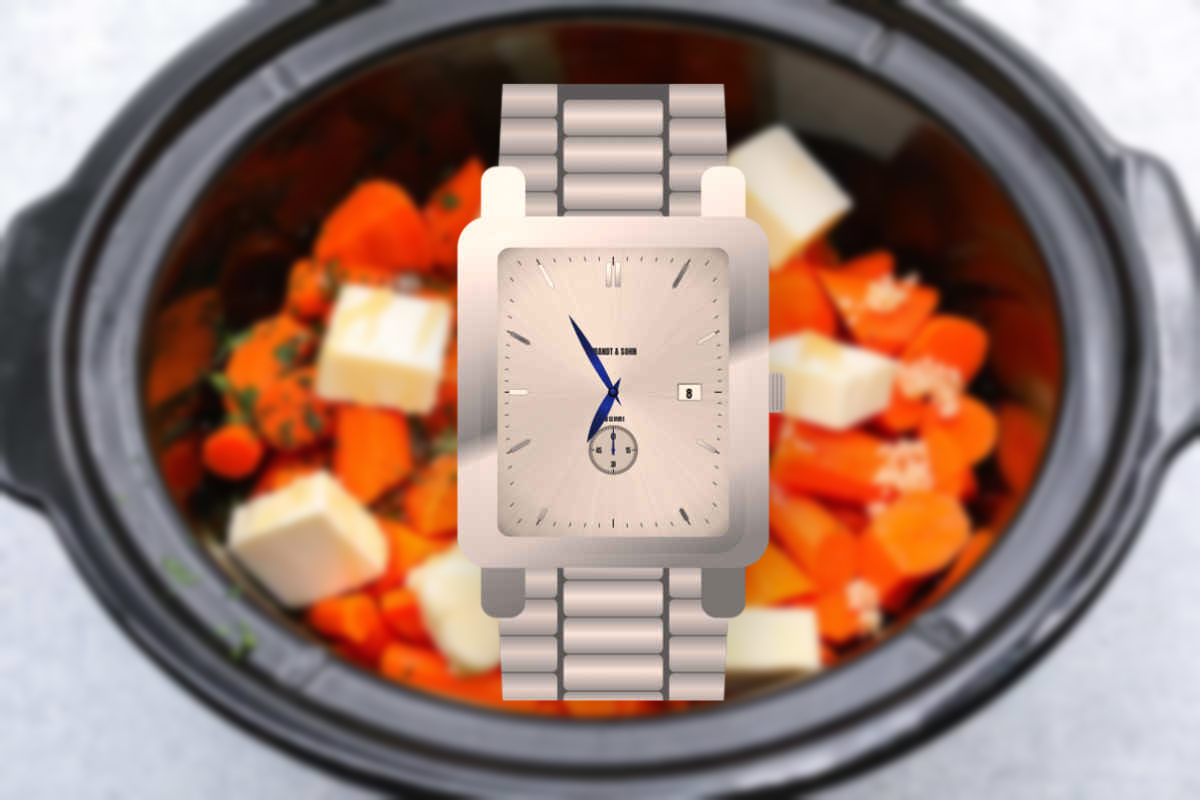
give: {"hour": 6, "minute": 55}
